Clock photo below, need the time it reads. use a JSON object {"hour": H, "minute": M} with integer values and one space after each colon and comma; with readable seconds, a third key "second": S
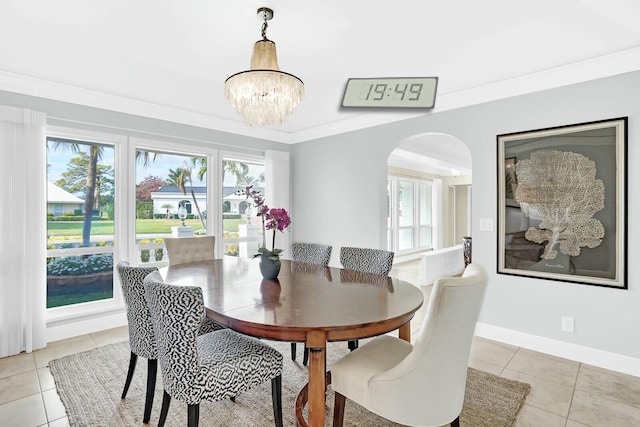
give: {"hour": 19, "minute": 49}
